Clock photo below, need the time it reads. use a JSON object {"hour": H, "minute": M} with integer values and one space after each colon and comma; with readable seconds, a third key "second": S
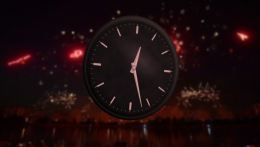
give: {"hour": 12, "minute": 27}
